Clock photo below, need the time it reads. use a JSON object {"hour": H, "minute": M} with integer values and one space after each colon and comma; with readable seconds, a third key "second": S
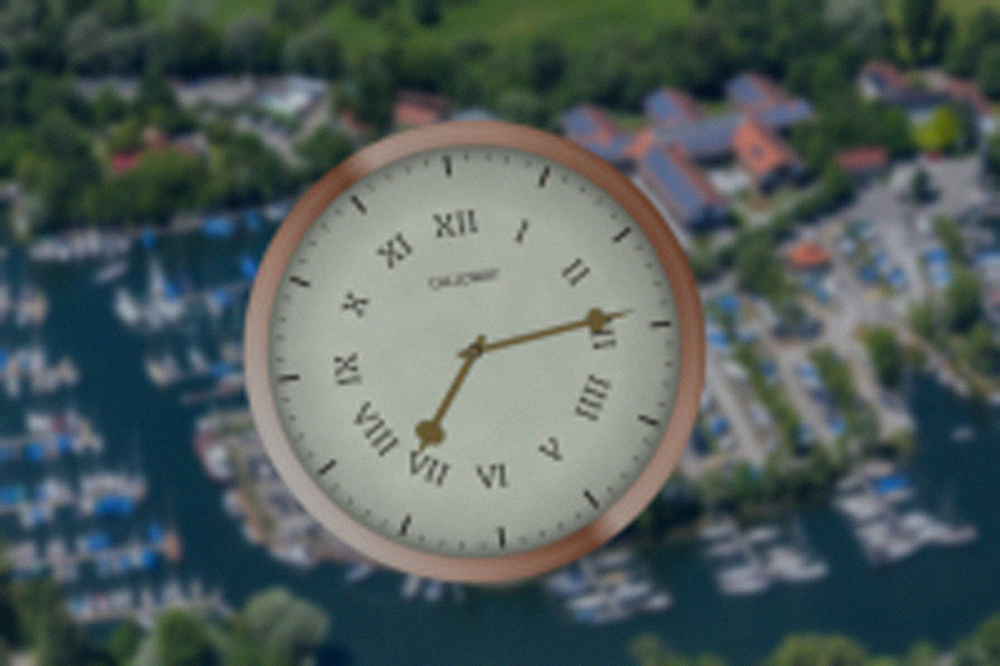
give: {"hour": 7, "minute": 14}
